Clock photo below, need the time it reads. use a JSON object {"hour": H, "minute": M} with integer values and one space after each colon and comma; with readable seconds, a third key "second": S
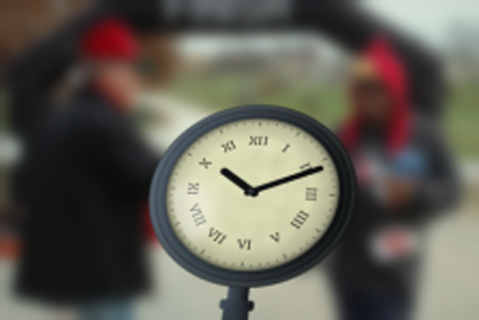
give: {"hour": 10, "minute": 11}
